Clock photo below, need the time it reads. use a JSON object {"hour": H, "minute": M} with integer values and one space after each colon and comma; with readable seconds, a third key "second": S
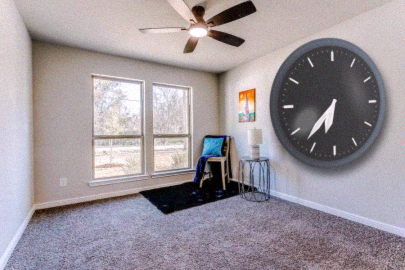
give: {"hour": 6, "minute": 37}
